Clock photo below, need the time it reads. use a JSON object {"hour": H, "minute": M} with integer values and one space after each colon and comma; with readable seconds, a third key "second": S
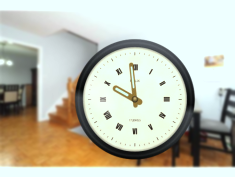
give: {"hour": 9, "minute": 59}
